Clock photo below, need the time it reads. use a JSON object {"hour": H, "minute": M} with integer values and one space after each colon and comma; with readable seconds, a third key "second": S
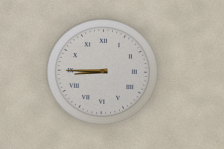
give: {"hour": 8, "minute": 45}
